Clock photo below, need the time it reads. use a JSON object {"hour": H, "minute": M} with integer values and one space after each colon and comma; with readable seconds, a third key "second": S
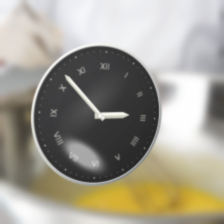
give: {"hour": 2, "minute": 52}
